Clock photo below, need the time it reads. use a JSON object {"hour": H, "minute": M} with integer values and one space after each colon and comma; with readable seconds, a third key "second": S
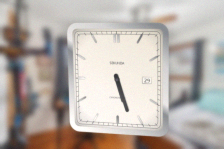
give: {"hour": 5, "minute": 27}
